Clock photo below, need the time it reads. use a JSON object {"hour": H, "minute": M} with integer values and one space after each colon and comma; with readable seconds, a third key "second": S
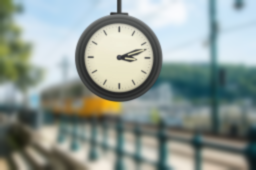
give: {"hour": 3, "minute": 12}
